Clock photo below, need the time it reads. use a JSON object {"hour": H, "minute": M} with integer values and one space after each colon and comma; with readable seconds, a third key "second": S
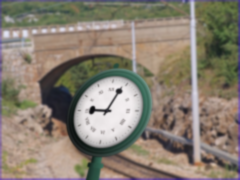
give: {"hour": 9, "minute": 4}
